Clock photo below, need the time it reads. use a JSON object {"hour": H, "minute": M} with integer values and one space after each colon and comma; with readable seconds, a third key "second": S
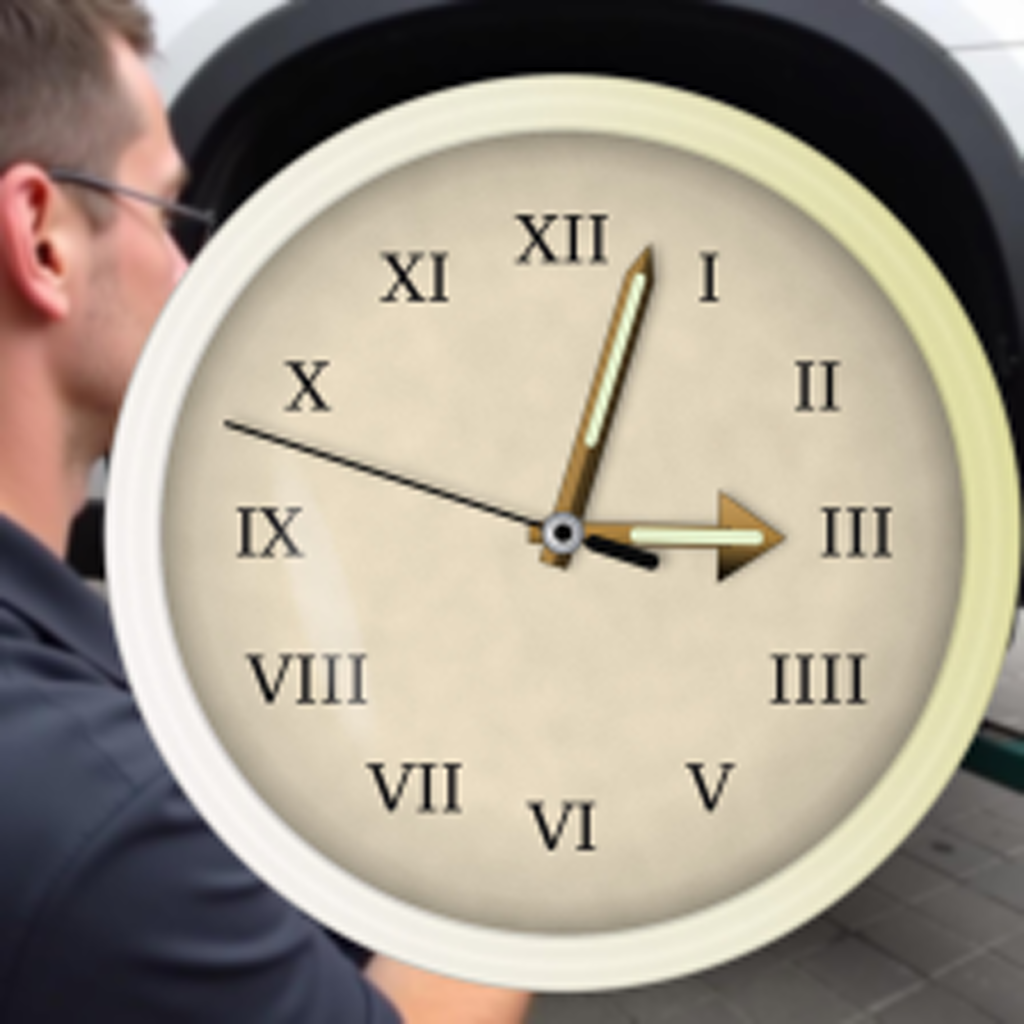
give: {"hour": 3, "minute": 2, "second": 48}
